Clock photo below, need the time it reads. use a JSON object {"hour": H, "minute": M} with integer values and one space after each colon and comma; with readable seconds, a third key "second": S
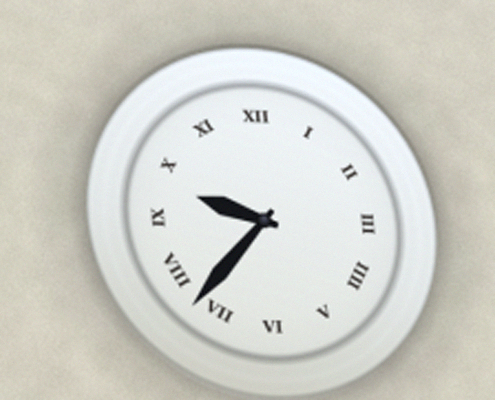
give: {"hour": 9, "minute": 37}
